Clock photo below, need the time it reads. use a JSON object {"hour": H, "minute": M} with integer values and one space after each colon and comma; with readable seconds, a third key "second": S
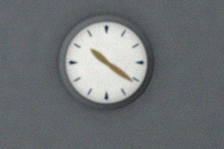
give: {"hour": 10, "minute": 21}
